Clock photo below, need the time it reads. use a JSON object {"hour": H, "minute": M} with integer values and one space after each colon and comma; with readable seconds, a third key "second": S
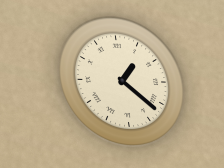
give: {"hour": 1, "minute": 22}
